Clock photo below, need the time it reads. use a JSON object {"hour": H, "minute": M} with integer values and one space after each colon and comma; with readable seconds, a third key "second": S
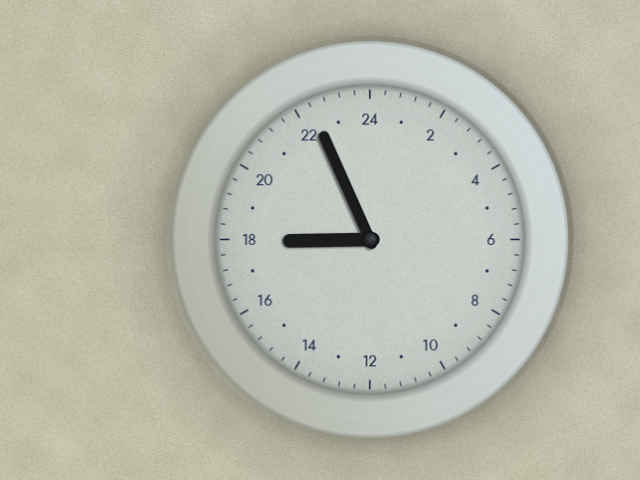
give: {"hour": 17, "minute": 56}
